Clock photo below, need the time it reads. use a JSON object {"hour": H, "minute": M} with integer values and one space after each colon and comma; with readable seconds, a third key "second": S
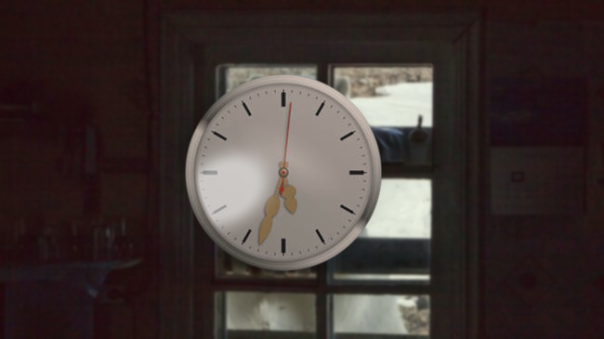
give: {"hour": 5, "minute": 33, "second": 1}
